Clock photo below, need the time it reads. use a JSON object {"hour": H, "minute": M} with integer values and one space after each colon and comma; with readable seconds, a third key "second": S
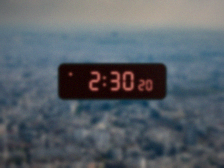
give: {"hour": 2, "minute": 30}
